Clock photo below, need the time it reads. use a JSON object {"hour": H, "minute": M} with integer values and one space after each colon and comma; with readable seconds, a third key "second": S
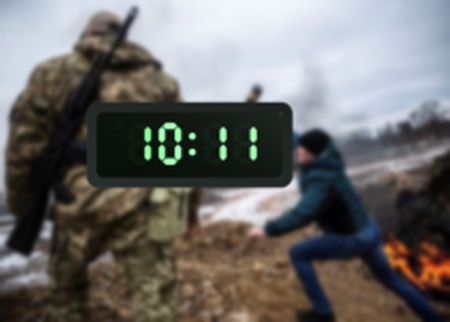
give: {"hour": 10, "minute": 11}
